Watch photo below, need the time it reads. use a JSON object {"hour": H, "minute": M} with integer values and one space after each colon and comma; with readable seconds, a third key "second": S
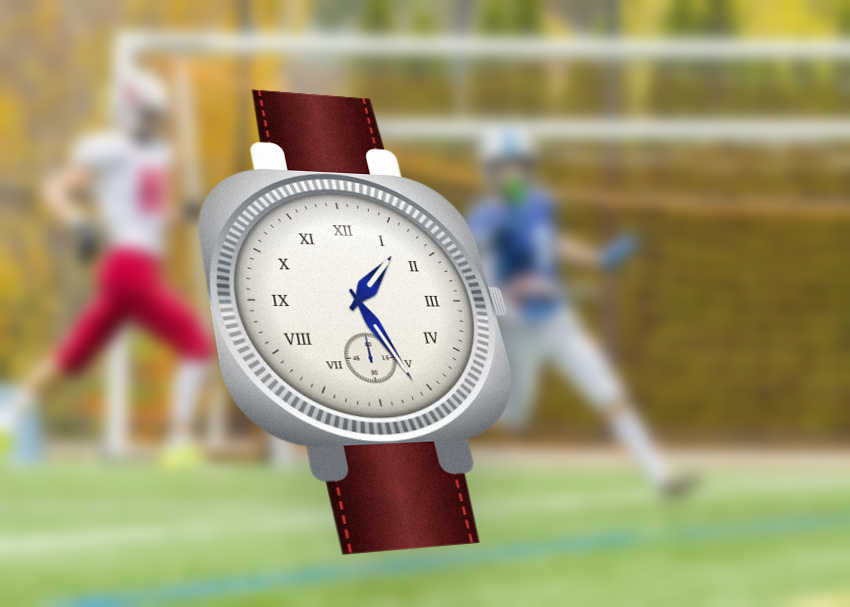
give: {"hour": 1, "minute": 26}
